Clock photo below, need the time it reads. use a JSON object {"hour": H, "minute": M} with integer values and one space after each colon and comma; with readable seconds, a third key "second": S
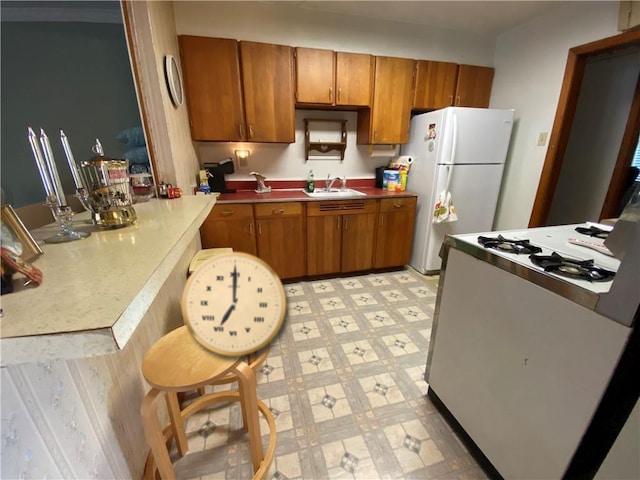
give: {"hour": 7, "minute": 0}
